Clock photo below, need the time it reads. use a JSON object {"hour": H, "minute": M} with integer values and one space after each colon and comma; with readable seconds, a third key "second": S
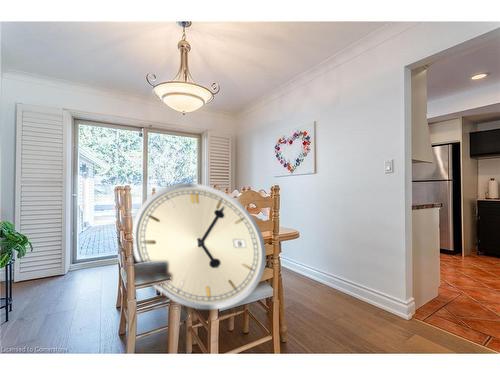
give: {"hour": 5, "minute": 6}
